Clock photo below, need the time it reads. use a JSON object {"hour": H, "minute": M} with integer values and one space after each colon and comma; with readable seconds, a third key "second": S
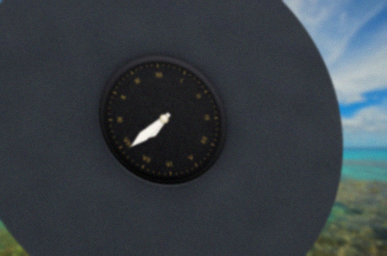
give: {"hour": 7, "minute": 39}
